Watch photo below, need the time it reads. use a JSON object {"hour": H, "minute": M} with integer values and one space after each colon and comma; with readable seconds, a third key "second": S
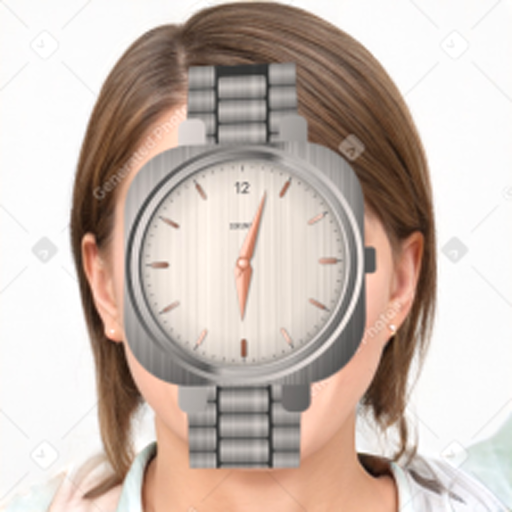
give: {"hour": 6, "minute": 3}
